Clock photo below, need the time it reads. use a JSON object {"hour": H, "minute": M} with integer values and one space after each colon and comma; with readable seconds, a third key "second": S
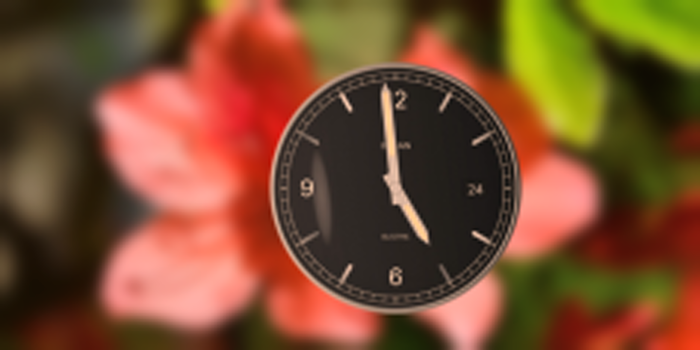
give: {"hour": 4, "minute": 59}
